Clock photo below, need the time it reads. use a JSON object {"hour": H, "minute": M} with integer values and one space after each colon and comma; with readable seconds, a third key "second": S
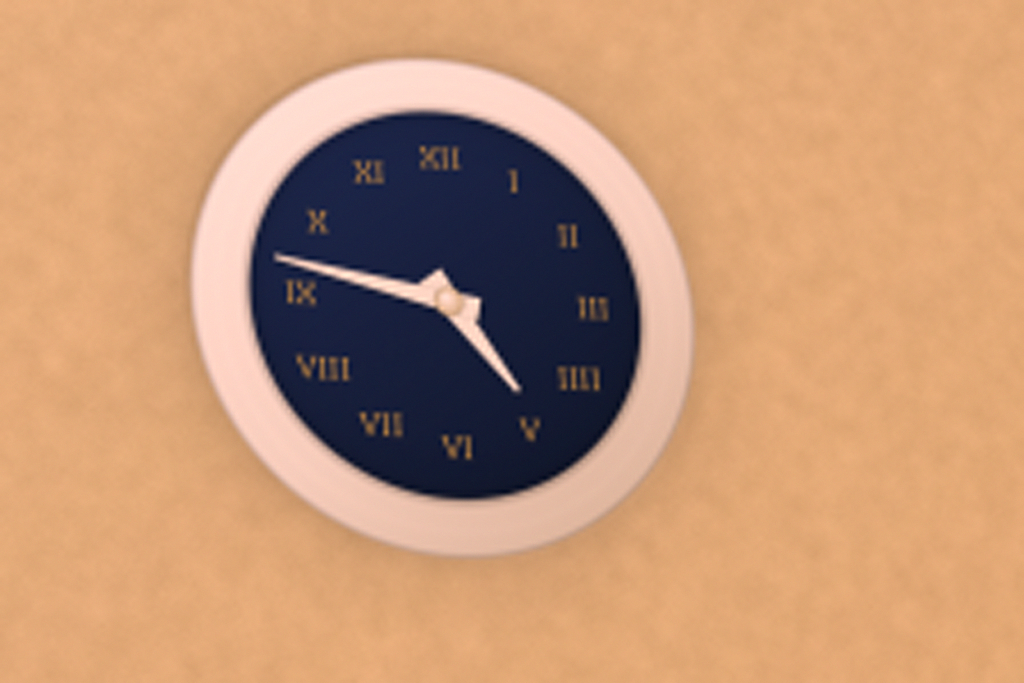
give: {"hour": 4, "minute": 47}
